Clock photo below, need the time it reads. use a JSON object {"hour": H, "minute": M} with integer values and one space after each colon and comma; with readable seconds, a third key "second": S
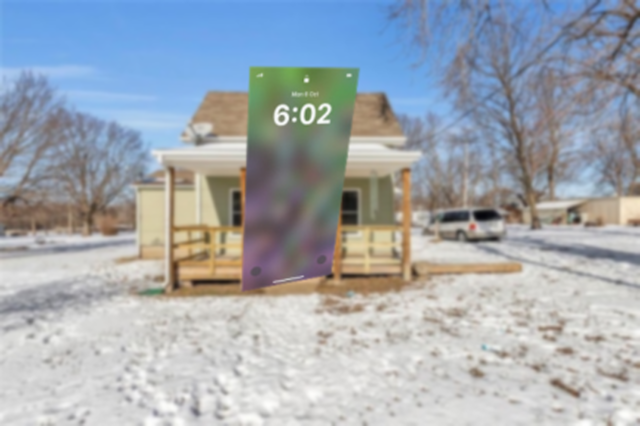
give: {"hour": 6, "minute": 2}
